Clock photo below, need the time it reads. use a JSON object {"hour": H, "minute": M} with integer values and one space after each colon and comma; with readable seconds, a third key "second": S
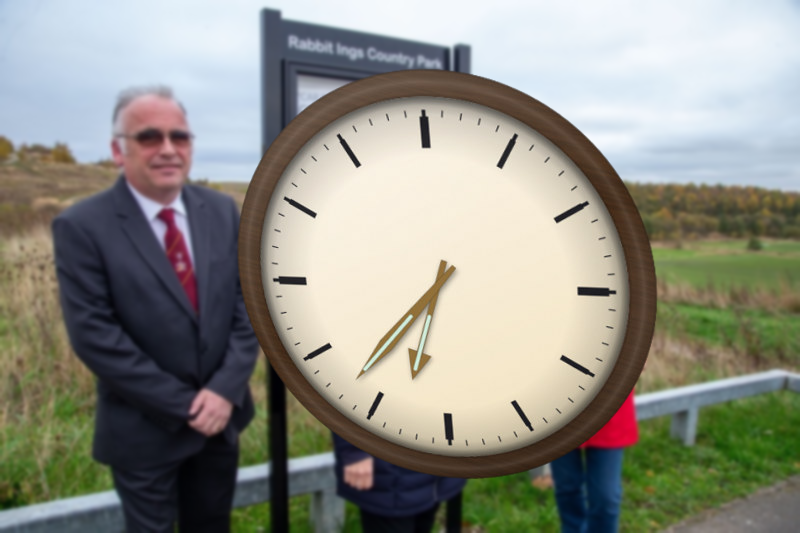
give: {"hour": 6, "minute": 37}
